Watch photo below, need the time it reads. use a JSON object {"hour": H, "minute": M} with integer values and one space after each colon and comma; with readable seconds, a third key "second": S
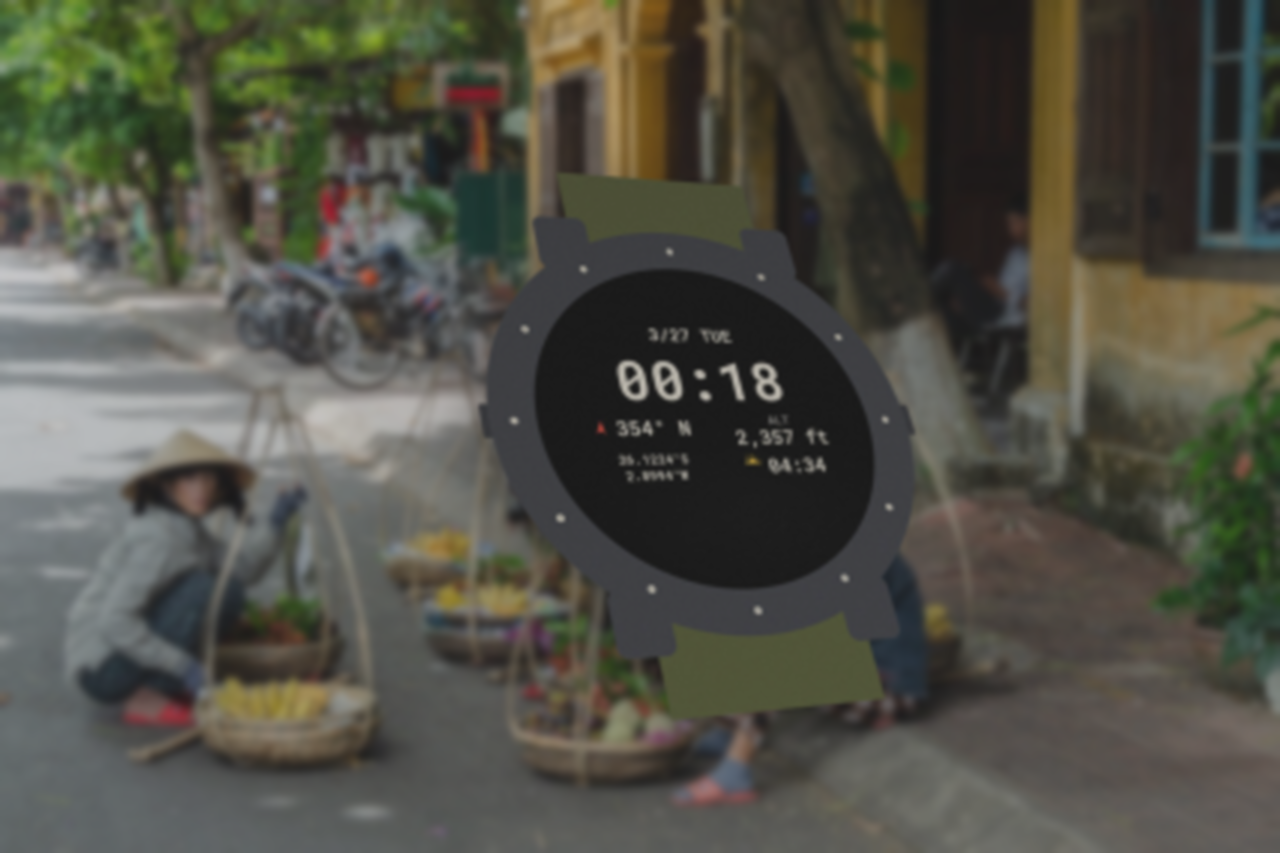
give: {"hour": 0, "minute": 18}
